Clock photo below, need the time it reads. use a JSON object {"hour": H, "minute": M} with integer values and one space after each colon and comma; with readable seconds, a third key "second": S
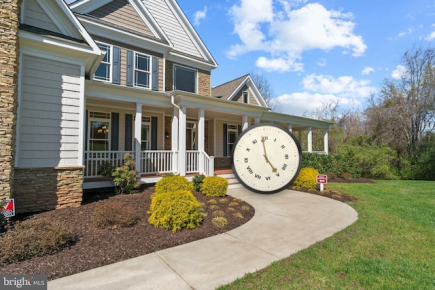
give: {"hour": 4, "minute": 59}
